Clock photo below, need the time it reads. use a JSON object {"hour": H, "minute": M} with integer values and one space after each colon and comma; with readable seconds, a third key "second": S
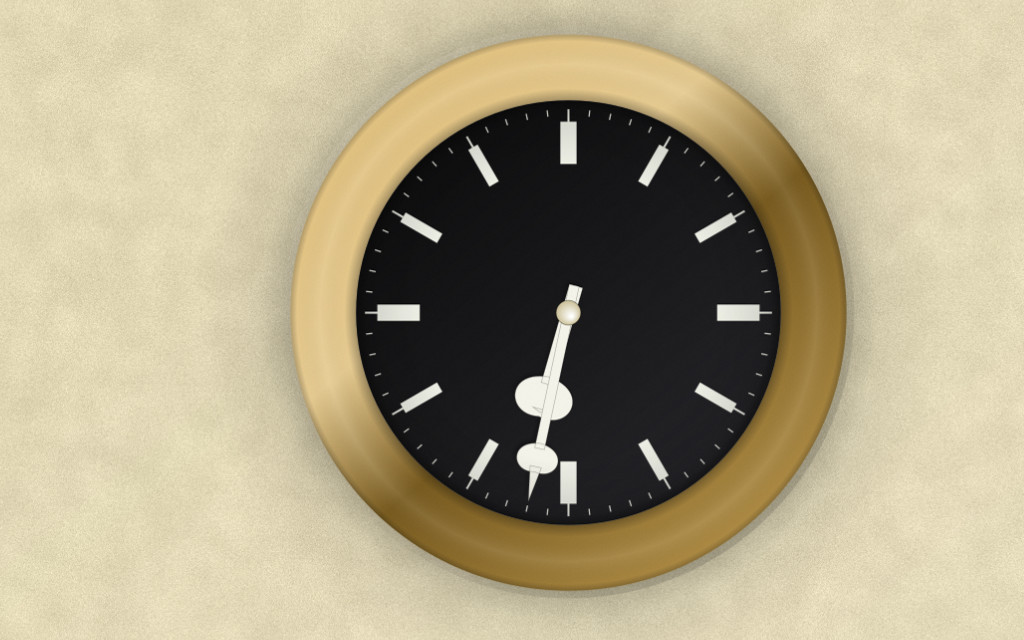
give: {"hour": 6, "minute": 32}
